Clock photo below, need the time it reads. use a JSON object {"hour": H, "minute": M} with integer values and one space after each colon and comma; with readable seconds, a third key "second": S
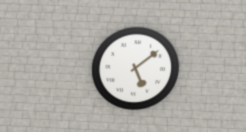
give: {"hour": 5, "minute": 8}
